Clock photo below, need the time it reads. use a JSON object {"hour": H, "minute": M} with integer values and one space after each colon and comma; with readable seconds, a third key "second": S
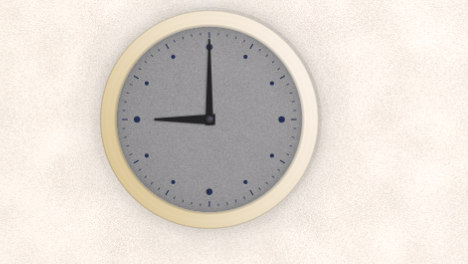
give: {"hour": 9, "minute": 0}
